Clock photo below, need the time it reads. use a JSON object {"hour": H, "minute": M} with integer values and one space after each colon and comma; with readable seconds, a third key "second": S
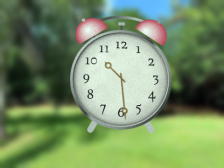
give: {"hour": 10, "minute": 29}
